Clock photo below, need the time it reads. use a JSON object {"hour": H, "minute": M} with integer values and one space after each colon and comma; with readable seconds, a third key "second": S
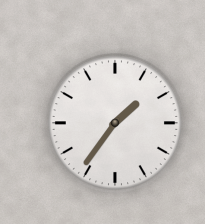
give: {"hour": 1, "minute": 36}
